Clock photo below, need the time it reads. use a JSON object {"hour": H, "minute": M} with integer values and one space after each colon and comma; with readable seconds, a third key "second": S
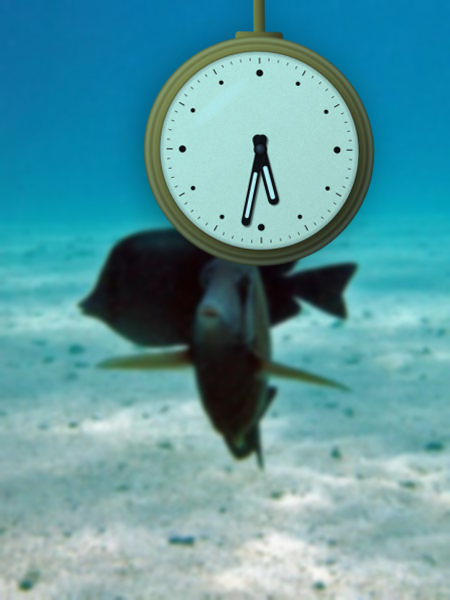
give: {"hour": 5, "minute": 32}
